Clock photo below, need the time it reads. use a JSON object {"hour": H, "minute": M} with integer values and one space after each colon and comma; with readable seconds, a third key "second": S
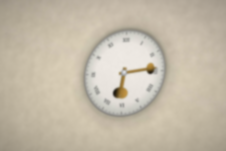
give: {"hour": 6, "minute": 14}
